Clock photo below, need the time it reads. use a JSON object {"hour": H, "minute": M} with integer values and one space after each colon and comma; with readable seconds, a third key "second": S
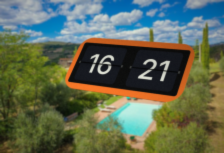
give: {"hour": 16, "minute": 21}
